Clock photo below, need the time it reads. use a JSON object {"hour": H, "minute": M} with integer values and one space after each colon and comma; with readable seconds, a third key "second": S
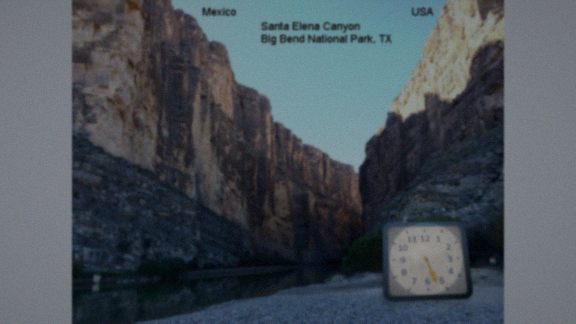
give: {"hour": 5, "minute": 27}
